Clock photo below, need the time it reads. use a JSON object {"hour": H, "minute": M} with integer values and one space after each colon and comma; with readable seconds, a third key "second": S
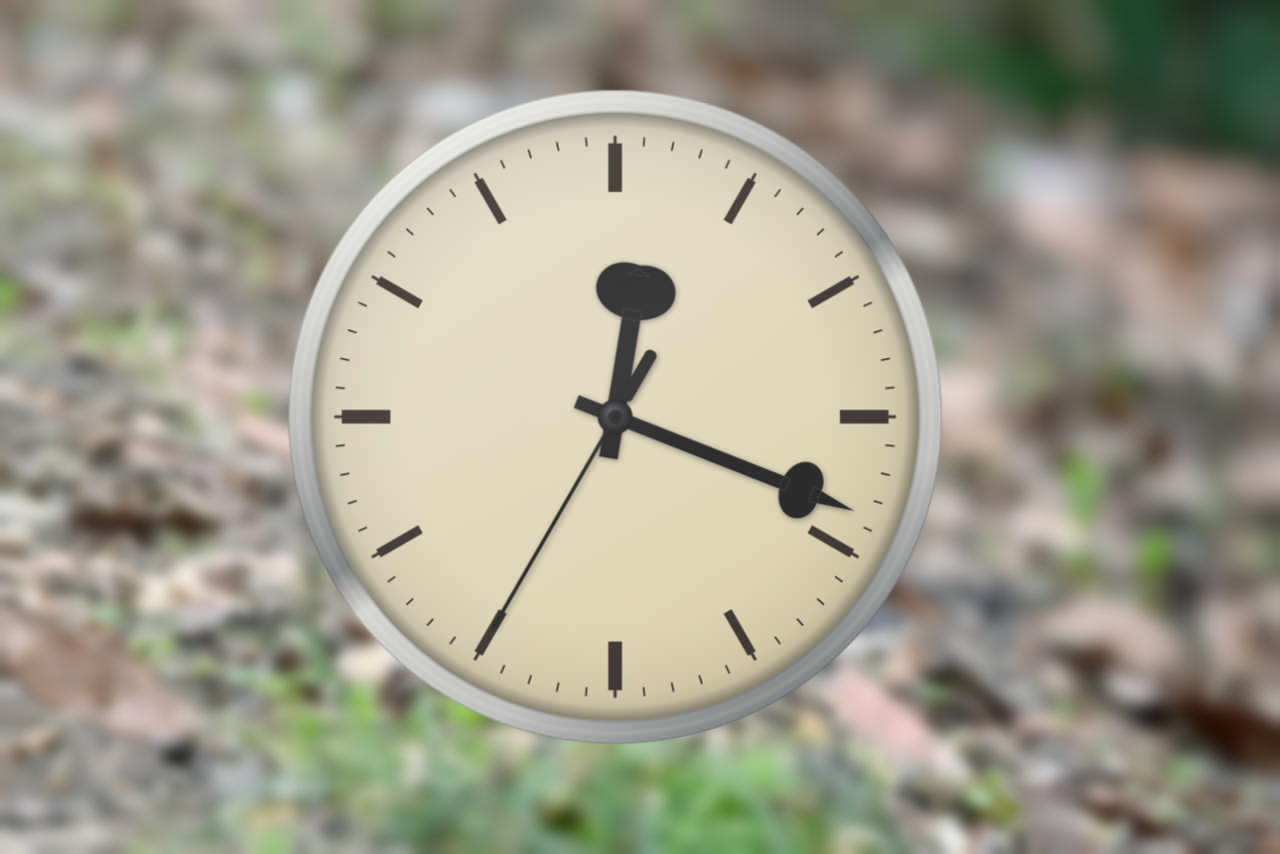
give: {"hour": 12, "minute": 18, "second": 35}
